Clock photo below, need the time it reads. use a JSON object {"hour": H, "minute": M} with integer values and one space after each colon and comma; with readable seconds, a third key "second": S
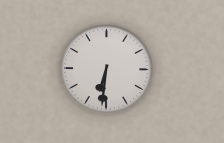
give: {"hour": 6, "minute": 31}
